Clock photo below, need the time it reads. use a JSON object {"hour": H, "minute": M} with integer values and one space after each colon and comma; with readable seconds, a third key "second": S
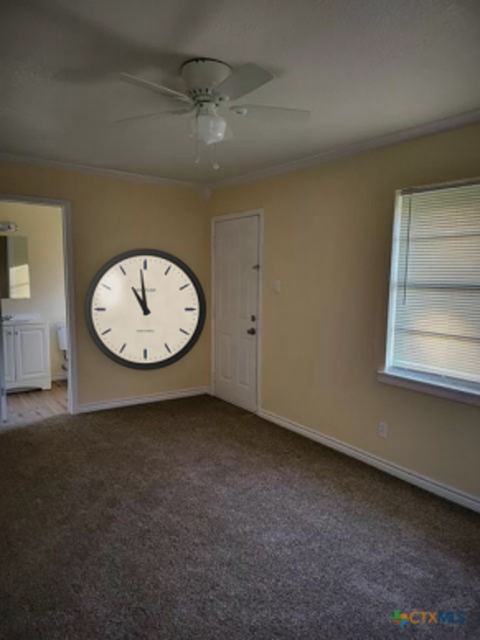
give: {"hour": 10, "minute": 59}
